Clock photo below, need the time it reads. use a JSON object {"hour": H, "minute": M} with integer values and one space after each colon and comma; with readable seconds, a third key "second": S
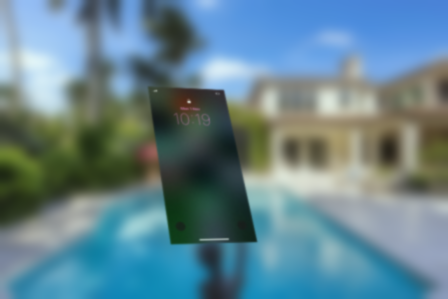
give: {"hour": 10, "minute": 19}
